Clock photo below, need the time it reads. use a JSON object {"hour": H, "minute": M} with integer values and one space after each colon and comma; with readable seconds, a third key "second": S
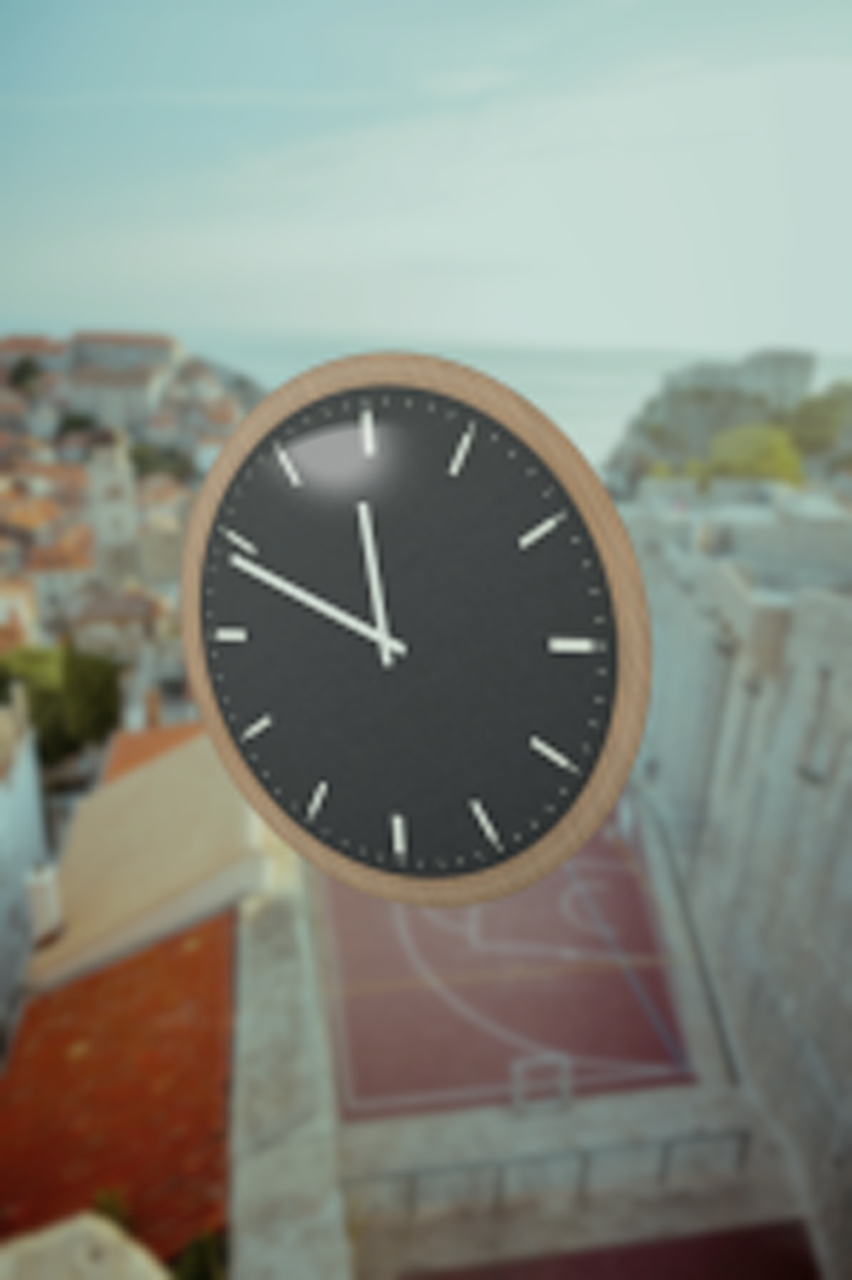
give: {"hour": 11, "minute": 49}
